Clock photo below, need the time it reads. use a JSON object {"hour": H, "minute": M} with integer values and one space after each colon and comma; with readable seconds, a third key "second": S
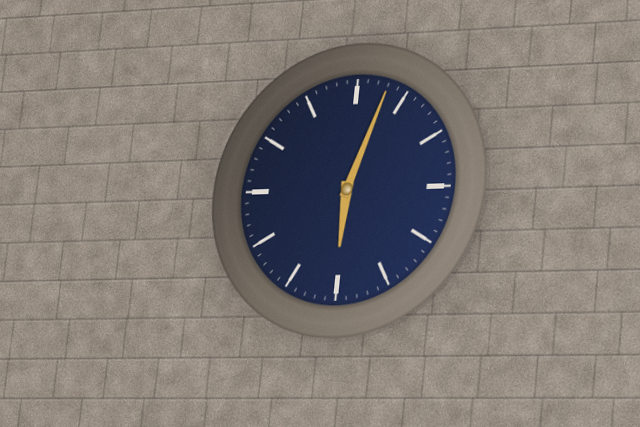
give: {"hour": 6, "minute": 3}
